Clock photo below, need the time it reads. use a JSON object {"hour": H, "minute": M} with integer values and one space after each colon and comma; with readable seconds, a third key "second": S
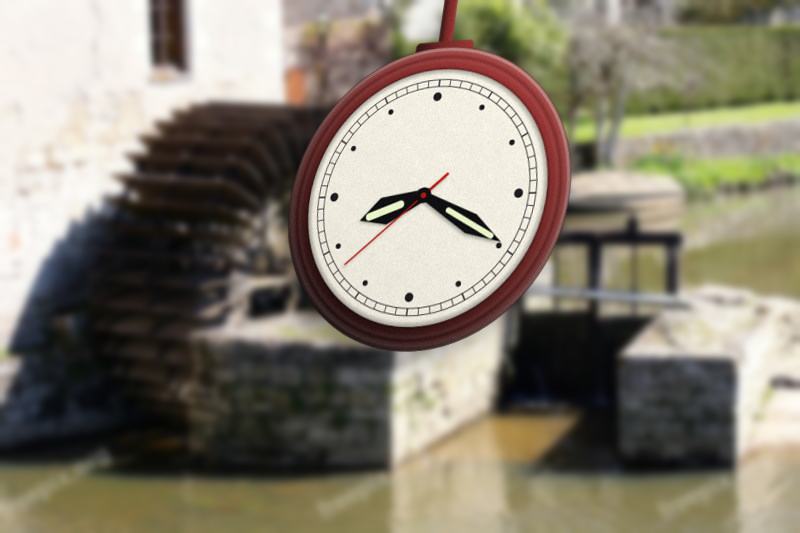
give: {"hour": 8, "minute": 19, "second": 38}
